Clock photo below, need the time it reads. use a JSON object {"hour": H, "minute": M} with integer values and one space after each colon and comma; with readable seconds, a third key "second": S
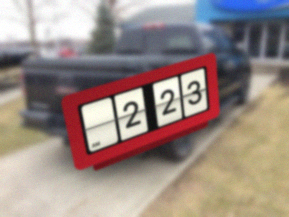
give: {"hour": 2, "minute": 23}
